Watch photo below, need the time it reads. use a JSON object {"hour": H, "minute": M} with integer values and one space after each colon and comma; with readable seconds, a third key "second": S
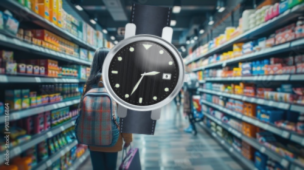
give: {"hour": 2, "minute": 34}
